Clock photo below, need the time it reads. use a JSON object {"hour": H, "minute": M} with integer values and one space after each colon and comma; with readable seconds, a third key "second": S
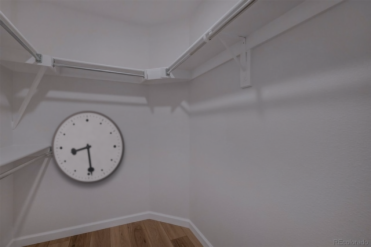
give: {"hour": 8, "minute": 29}
